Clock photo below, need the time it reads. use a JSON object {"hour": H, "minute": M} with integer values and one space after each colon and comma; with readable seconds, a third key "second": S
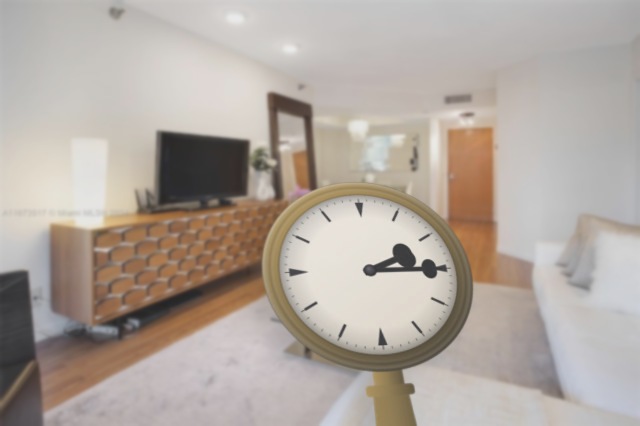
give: {"hour": 2, "minute": 15}
